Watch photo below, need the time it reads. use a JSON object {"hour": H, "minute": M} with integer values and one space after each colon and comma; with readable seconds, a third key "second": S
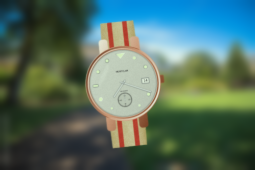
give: {"hour": 7, "minute": 19}
